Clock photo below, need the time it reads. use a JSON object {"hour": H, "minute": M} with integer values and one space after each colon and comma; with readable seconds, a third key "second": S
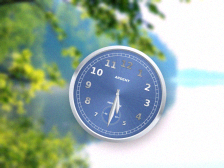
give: {"hour": 5, "minute": 30}
